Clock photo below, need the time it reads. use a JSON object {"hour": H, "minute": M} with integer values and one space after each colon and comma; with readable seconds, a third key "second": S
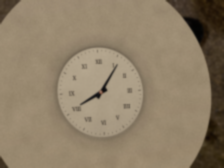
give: {"hour": 8, "minute": 6}
